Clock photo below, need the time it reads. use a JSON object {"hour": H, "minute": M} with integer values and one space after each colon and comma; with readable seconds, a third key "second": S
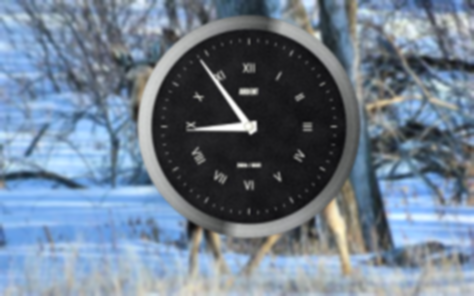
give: {"hour": 8, "minute": 54}
